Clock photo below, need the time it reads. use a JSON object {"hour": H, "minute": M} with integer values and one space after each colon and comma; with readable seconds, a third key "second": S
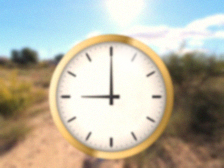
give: {"hour": 9, "minute": 0}
